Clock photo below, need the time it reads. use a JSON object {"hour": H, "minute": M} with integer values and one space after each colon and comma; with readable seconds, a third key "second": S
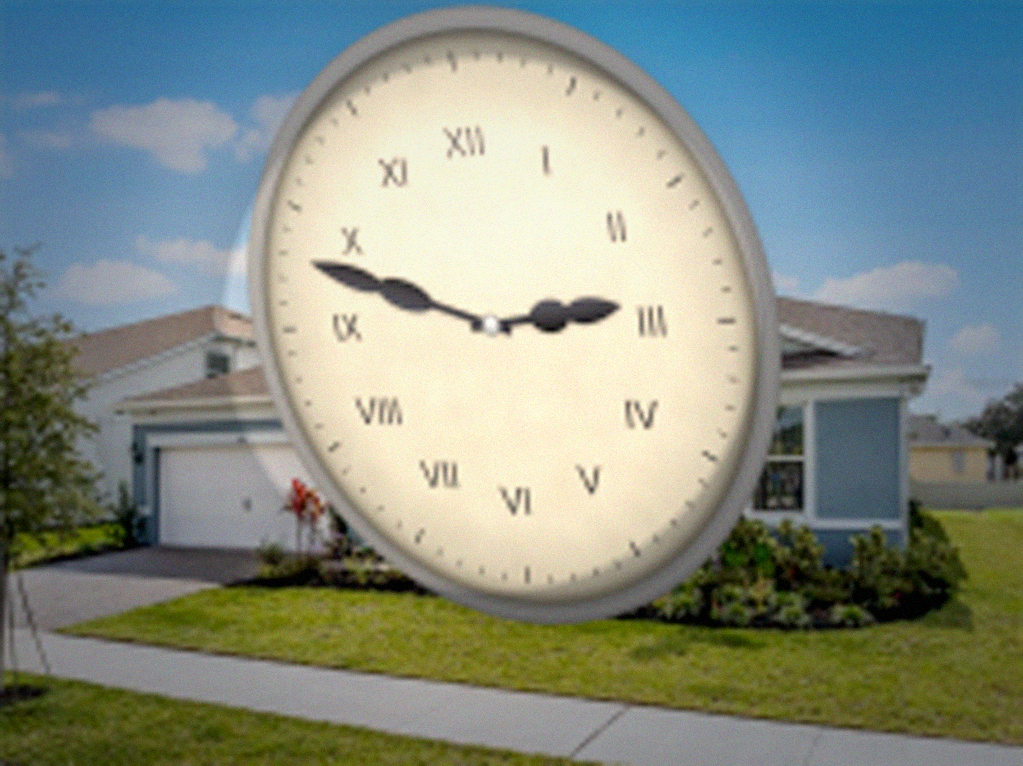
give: {"hour": 2, "minute": 48}
